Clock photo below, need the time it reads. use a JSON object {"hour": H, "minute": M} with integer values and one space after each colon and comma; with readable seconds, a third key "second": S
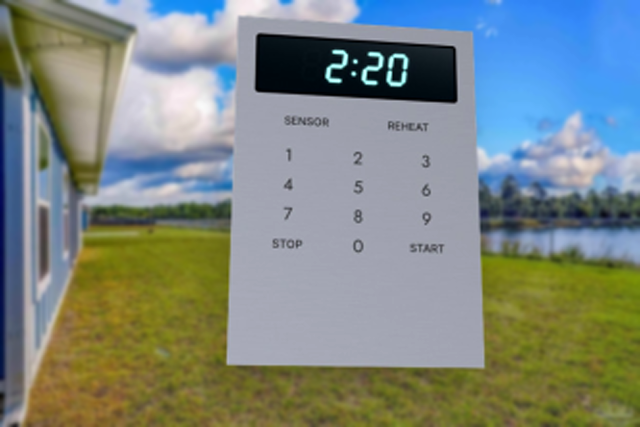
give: {"hour": 2, "minute": 20}
